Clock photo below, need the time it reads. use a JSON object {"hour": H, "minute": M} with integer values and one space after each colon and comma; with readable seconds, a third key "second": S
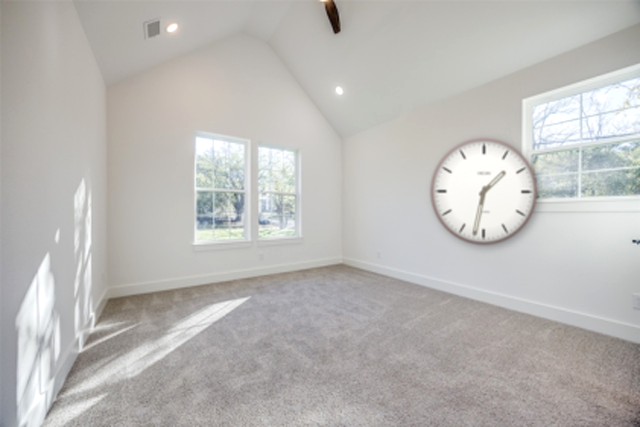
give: {"hour": 1, "minute": 32}
